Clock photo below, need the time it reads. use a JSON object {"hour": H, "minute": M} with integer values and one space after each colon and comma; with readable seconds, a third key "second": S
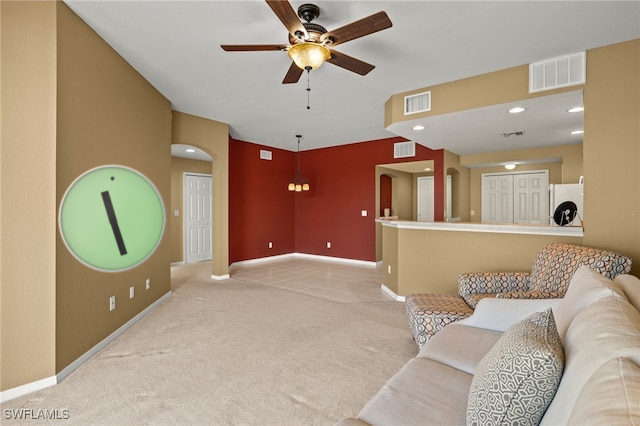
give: {"hour": 11, "minute": 27}
